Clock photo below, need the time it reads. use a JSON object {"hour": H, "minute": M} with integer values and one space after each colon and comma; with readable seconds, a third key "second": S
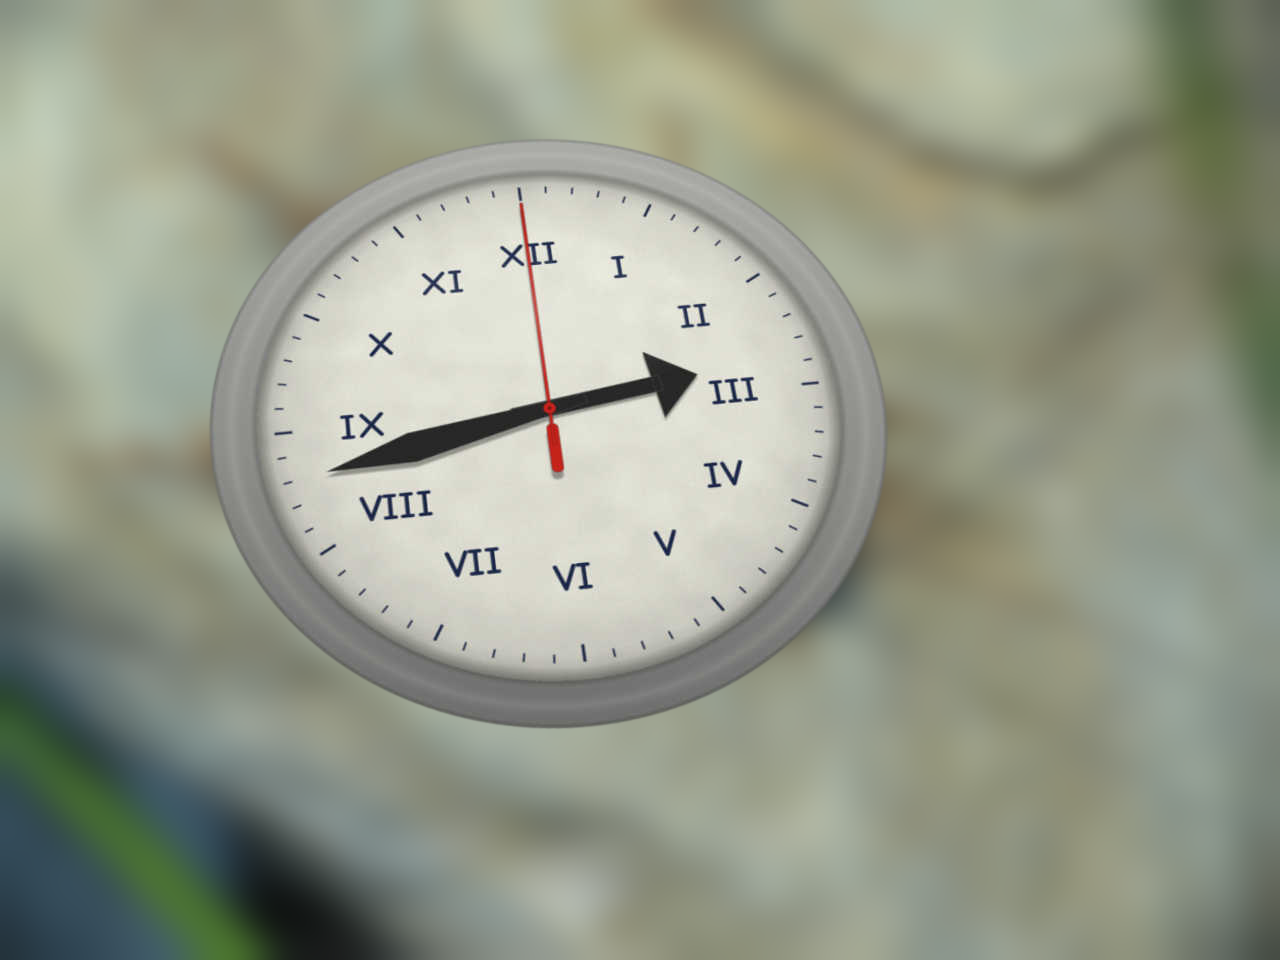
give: {"hour": 2, "minute": 43, "second": 0}
